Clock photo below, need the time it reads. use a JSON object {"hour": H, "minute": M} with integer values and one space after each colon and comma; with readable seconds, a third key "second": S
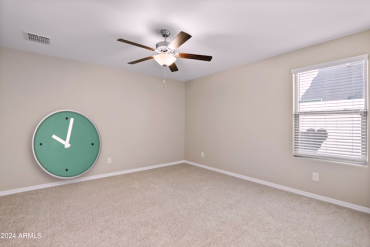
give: {"hour": 10, "minute": 2}
